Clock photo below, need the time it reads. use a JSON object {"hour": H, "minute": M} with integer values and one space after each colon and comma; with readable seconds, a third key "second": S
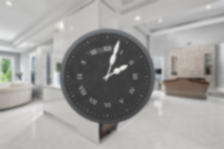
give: {"hour": 2, "minute": 3}
